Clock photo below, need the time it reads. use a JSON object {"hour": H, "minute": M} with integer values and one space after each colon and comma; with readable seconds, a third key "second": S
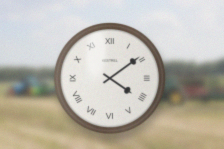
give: {"hour": 4, "minute": 9}
